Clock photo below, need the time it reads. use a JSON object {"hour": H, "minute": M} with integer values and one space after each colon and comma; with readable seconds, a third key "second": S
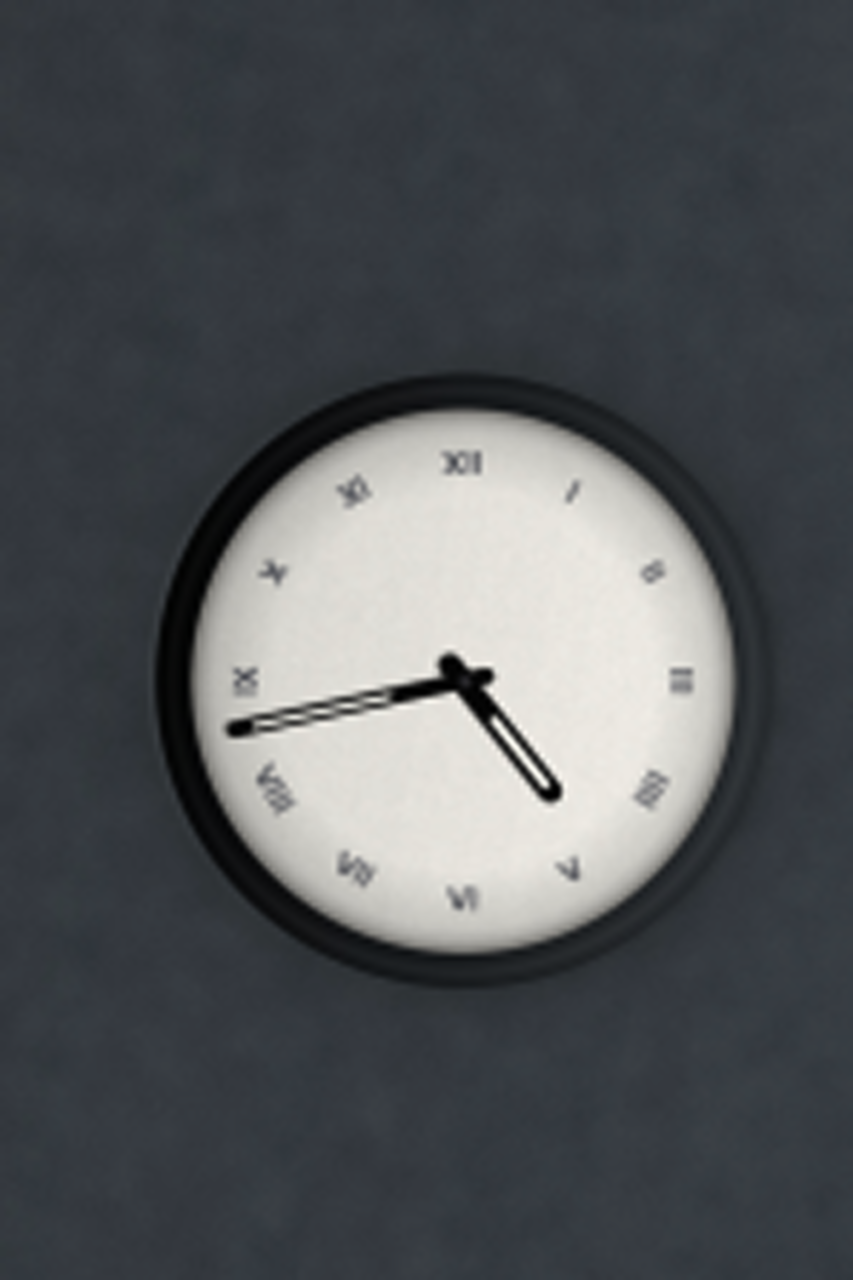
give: {"hour": 4, "minute": 43}
